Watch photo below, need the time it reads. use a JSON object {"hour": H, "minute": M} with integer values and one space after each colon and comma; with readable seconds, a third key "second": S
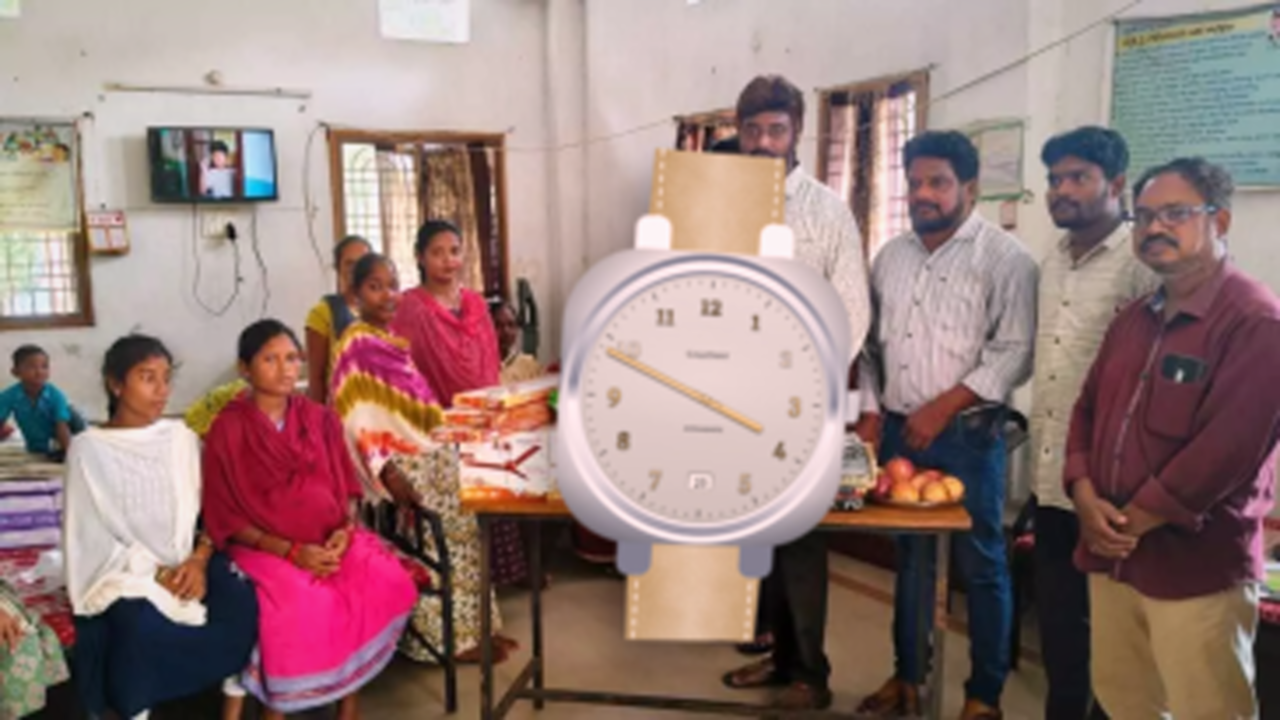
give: {"hour": 3, "minute": 49}
